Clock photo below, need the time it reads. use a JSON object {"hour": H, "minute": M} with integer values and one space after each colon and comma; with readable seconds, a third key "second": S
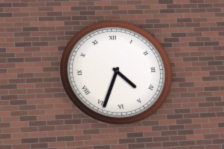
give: {"hour": 4, "minute": 34}
